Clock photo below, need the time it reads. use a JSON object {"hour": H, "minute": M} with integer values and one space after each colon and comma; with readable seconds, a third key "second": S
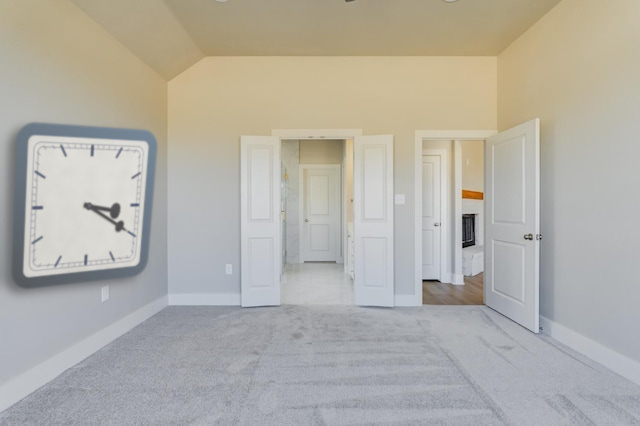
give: {"hour": 3, "minute": 20}
